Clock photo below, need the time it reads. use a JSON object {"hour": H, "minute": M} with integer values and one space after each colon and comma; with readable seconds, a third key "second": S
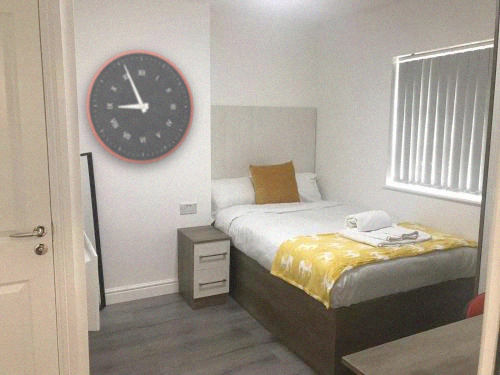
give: {"hour": 8, "minute": 56}
